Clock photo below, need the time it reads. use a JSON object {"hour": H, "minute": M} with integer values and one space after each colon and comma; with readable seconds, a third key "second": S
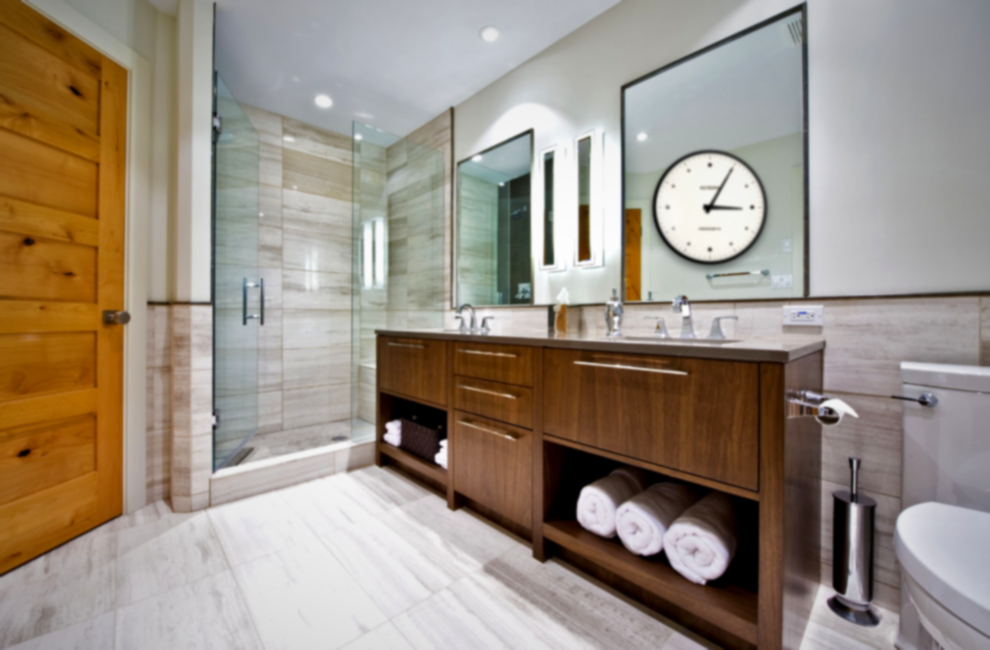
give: {"hour": 3, "minute": 5}
